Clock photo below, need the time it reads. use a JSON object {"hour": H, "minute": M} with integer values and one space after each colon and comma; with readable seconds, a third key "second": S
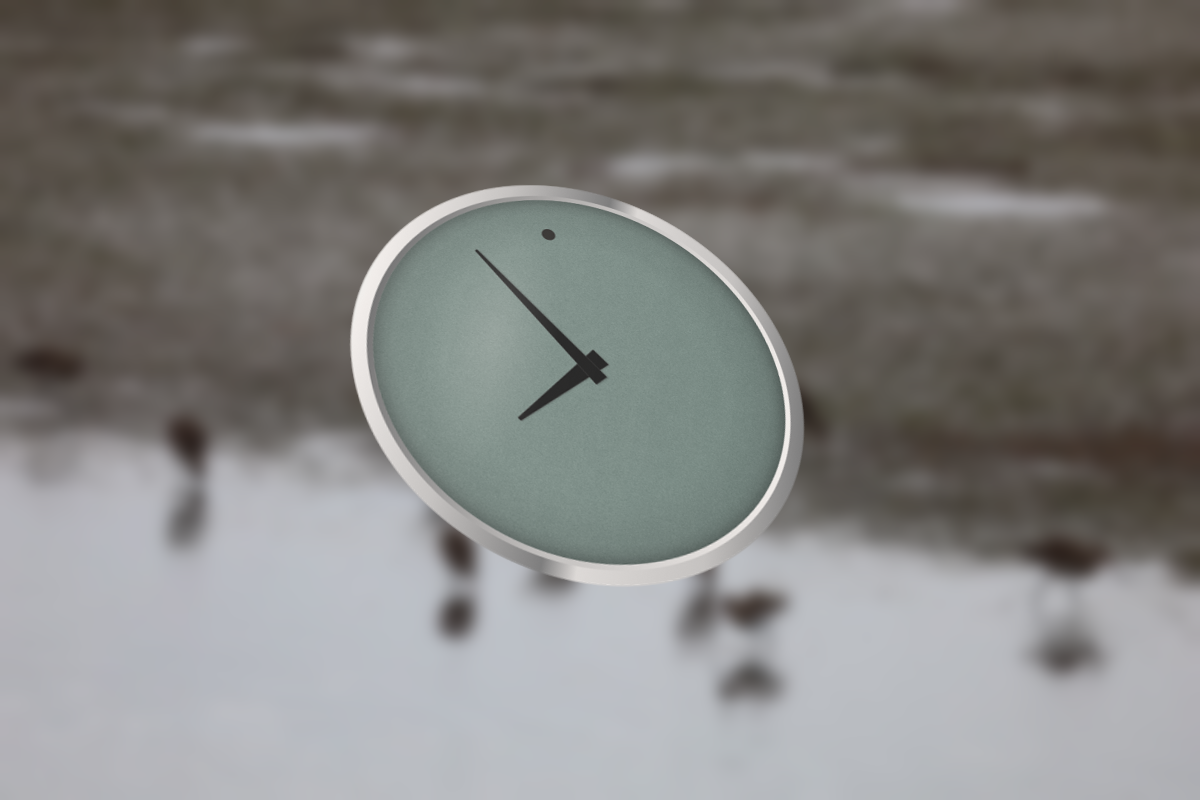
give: {"hour": 7, "minute": 55}
